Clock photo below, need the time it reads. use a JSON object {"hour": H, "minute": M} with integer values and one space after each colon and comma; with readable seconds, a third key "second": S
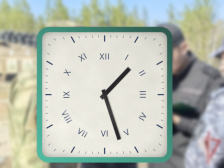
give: {"hour": 1, "minute": 27}
